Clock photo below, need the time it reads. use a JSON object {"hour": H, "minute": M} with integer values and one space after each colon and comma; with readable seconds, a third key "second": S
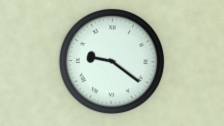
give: {"hour": 9, "minute": 21}
